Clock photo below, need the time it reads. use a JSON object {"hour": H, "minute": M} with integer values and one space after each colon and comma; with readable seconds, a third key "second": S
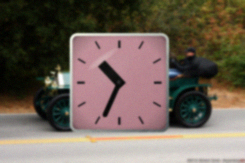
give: {"hour": 10, "minute": 34}
